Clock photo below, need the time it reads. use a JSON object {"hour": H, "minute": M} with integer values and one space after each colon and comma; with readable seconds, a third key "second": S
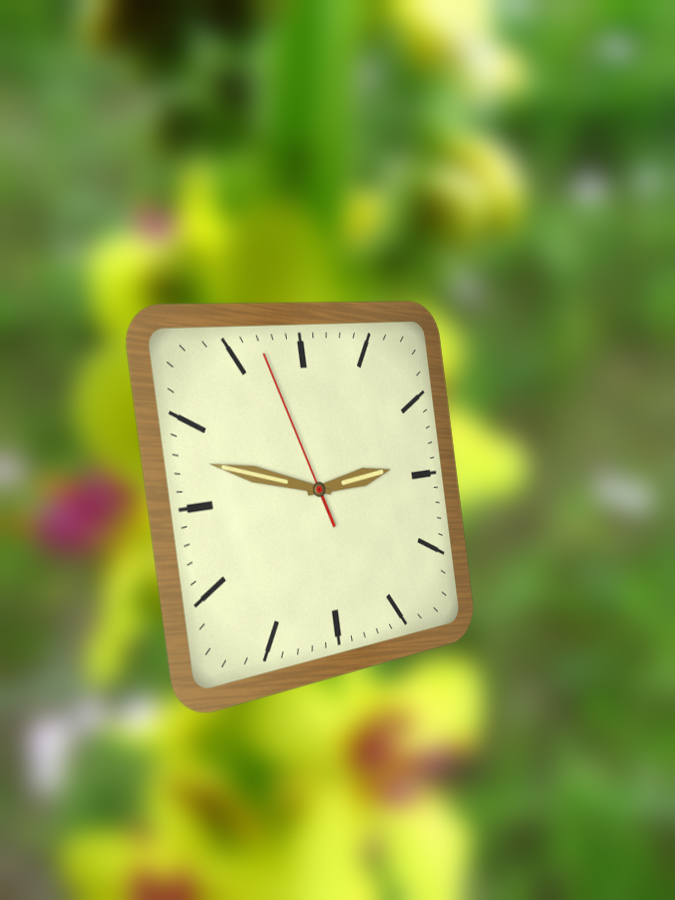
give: {"hour": 2, "minute": 47, "second": 57}
